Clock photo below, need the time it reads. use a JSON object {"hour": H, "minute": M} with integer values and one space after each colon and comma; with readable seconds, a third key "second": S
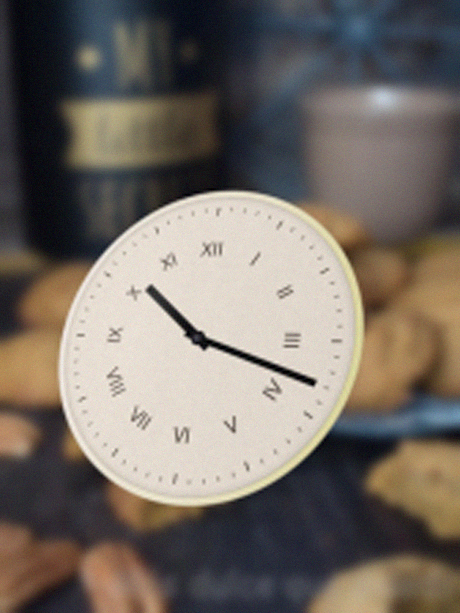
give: {"hour": 10, "minute": 18}
